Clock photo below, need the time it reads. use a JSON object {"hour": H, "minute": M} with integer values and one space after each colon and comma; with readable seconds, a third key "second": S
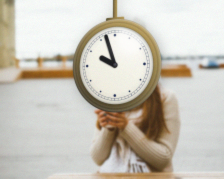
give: {"hour": 9, "minute": 57}
